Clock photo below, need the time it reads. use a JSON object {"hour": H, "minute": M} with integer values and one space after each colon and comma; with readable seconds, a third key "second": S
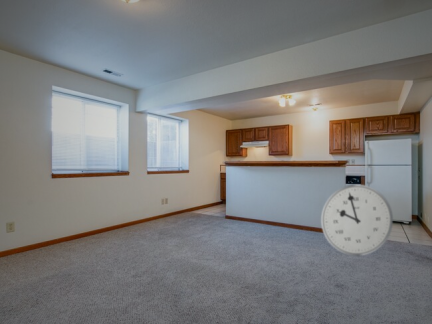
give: {"hour": 9, "minute": 58}
